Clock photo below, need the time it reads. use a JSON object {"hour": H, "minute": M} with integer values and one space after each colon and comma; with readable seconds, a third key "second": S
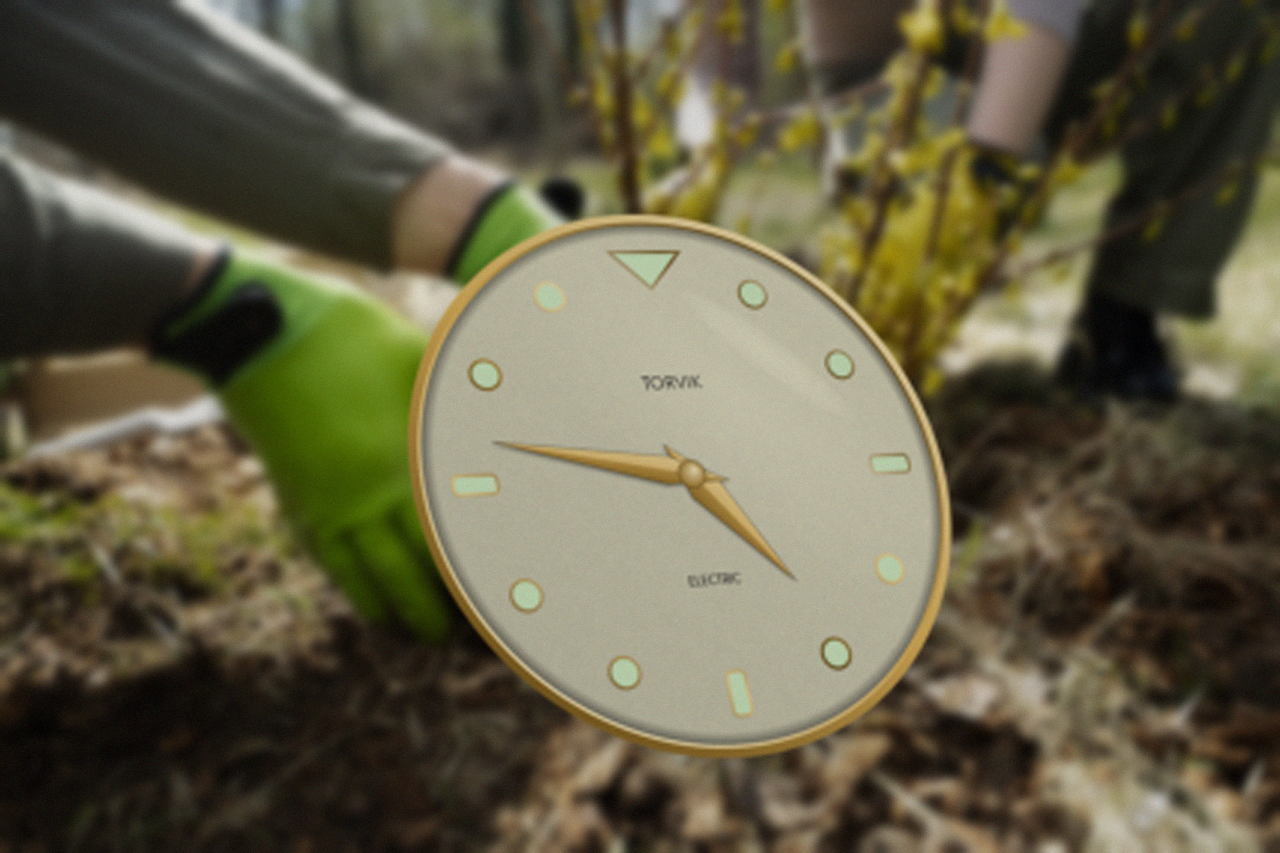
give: {"hour": 4, "minute": 47}
